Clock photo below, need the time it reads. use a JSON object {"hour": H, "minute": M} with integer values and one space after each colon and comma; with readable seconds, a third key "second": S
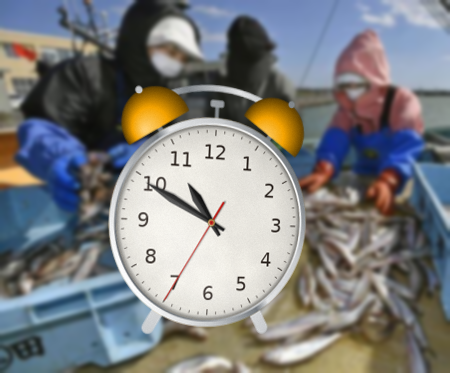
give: {"hour": 10, "minute": 49, "second": 35}
